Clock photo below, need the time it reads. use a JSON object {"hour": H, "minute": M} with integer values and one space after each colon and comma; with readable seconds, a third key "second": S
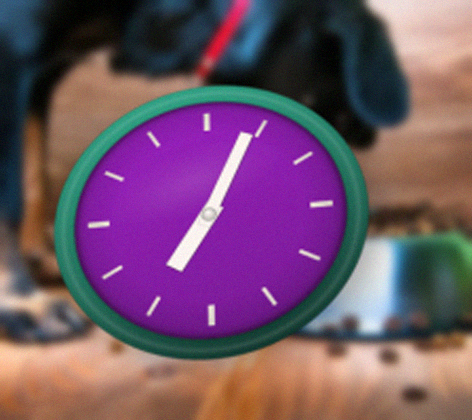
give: {"hour": 7, "minute": 4}
